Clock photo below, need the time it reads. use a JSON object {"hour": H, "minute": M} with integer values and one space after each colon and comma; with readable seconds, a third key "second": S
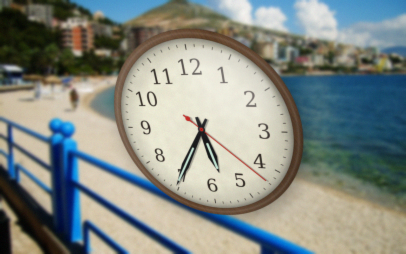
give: {"hour": 5, "minute": 35, "second": 22}
